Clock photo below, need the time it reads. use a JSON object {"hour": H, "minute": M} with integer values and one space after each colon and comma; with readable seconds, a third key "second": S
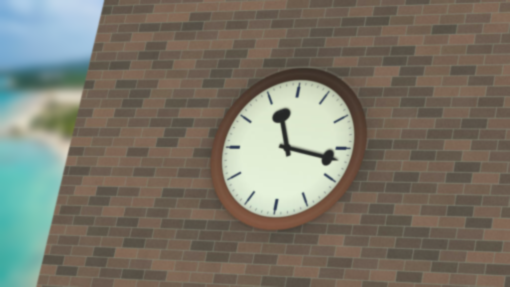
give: {"hour": 11, "minute": 17}
